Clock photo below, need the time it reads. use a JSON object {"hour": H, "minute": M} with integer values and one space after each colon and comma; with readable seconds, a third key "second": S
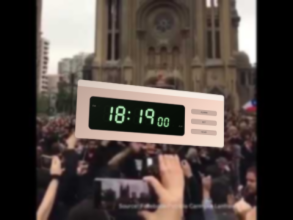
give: {"hour": 18, "minute": 19, "second": 0}
